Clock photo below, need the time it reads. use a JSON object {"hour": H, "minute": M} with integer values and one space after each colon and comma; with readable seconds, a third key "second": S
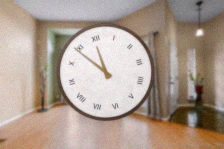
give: {"hour": 11, "minute": 54}
